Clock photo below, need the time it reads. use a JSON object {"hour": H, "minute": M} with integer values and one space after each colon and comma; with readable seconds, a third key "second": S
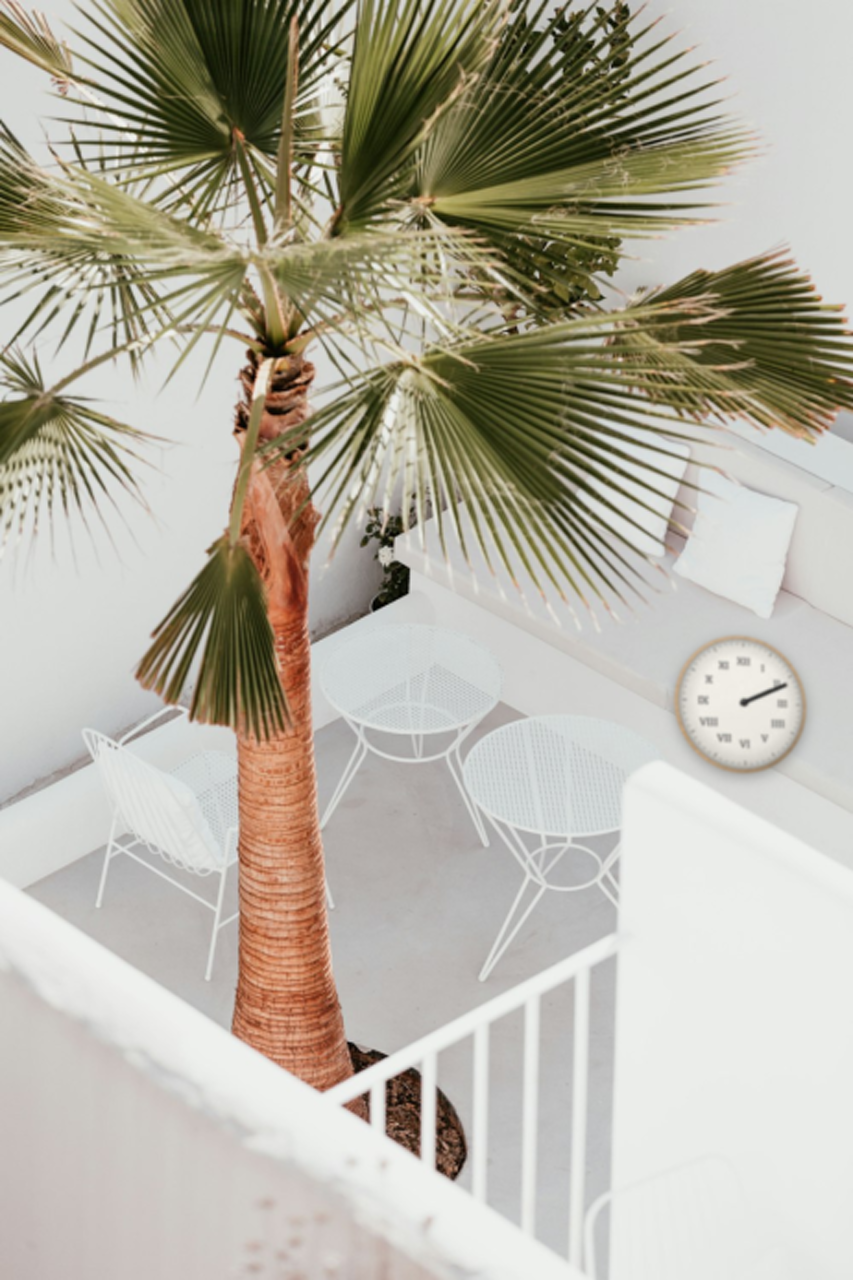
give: {"hour": 2, "minute": 11}
